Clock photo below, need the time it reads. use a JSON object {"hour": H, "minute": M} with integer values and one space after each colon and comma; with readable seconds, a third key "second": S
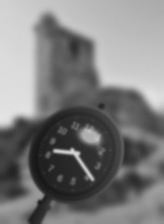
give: {"hour": 8, "minute": 19}
